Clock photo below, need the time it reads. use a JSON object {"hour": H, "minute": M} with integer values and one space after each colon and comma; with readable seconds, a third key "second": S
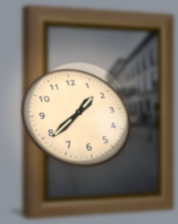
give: {"hour": 1, "minute": 39}
